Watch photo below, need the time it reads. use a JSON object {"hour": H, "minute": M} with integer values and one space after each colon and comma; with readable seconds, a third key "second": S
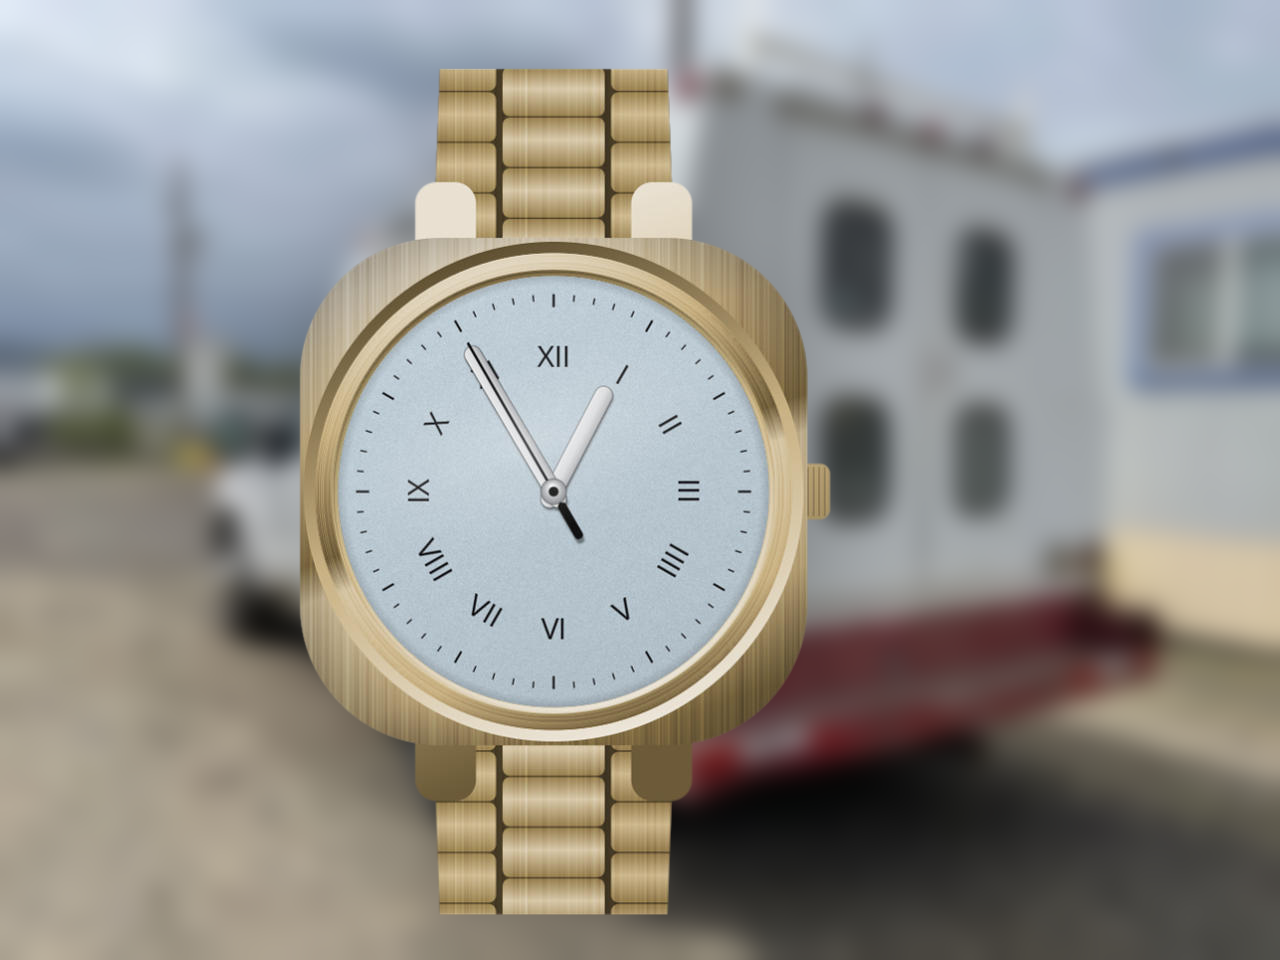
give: {"hour": 12, "minute": 54, "second": 55}
